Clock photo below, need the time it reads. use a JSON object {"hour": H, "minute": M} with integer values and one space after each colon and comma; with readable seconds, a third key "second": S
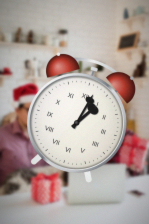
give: {"hour": 1, "minute": 2}
